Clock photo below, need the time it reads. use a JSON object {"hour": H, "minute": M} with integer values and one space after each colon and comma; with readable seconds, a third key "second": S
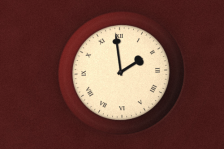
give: {"hour": 1, "minute": 59}
